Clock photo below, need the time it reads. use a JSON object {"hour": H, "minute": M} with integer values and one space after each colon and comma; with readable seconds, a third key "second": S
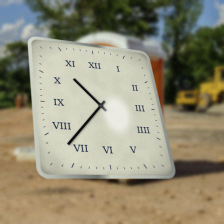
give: {"hour": 10, "minute": 37}
